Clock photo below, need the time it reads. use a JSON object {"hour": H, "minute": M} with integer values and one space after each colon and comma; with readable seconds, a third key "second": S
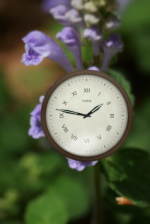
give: {"hour": 1, "minute": 47}
